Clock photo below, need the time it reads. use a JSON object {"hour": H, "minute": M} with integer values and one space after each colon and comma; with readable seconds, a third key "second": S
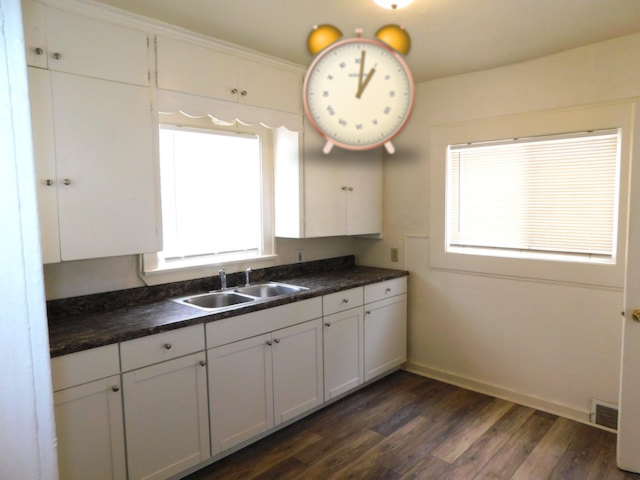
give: {"hour": 1, "minute": 1}
